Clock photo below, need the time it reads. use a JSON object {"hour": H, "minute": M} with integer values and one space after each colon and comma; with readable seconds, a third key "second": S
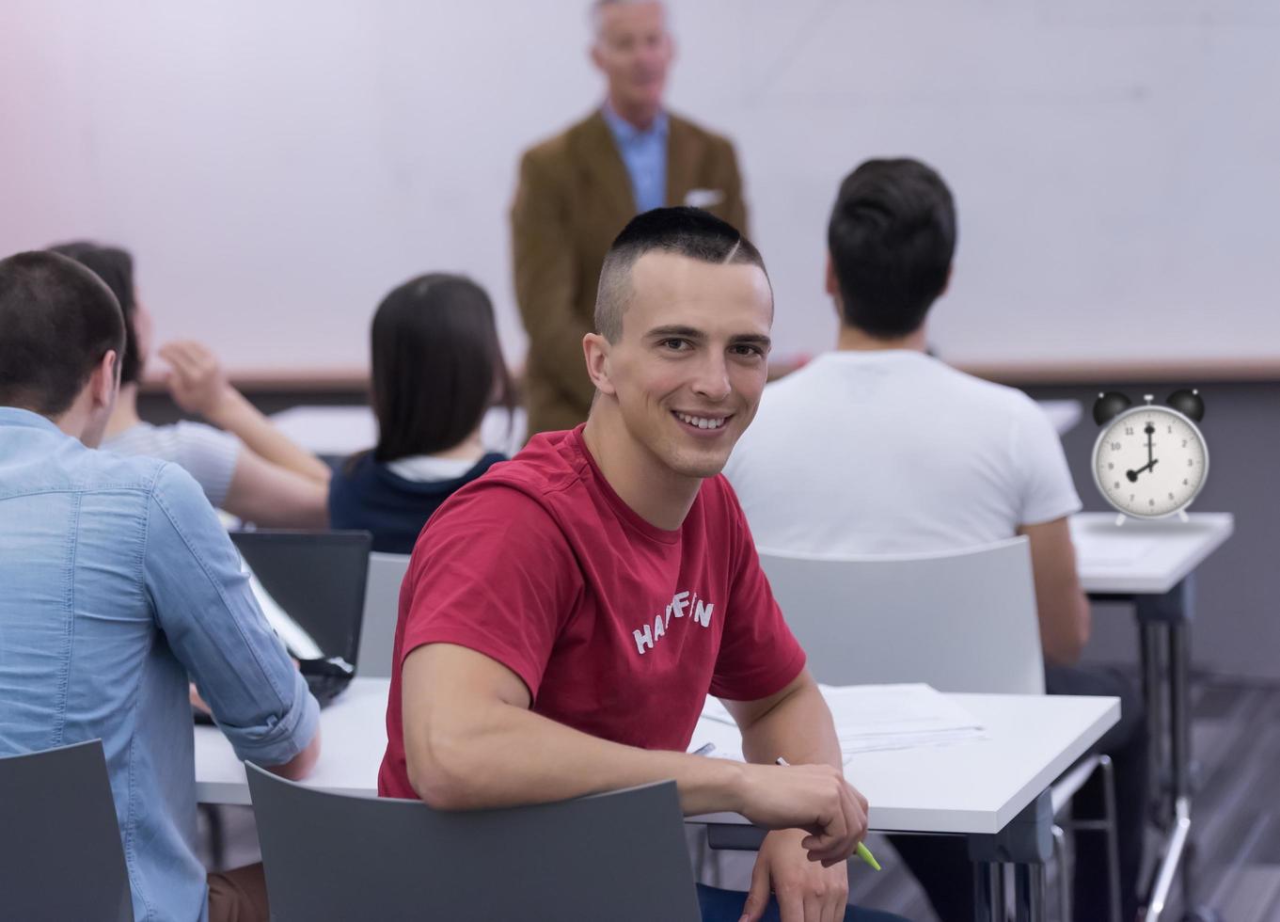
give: {"hour": 8, "minute": 0}
